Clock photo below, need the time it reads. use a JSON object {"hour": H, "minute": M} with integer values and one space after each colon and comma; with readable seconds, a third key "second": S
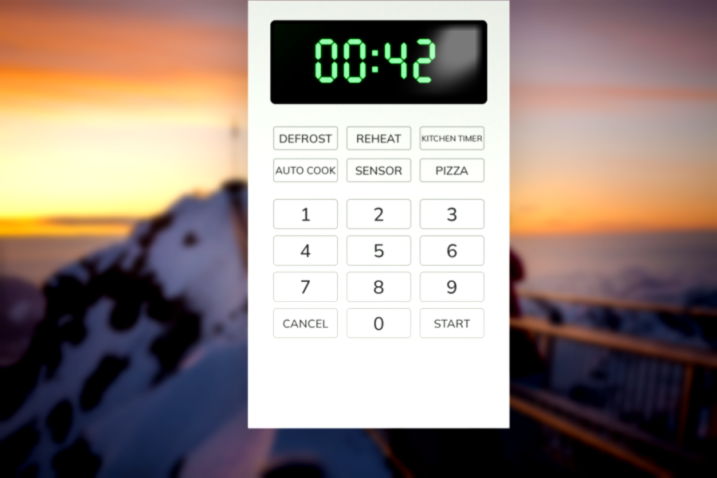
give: {"hour": 0, "minute": 42}
